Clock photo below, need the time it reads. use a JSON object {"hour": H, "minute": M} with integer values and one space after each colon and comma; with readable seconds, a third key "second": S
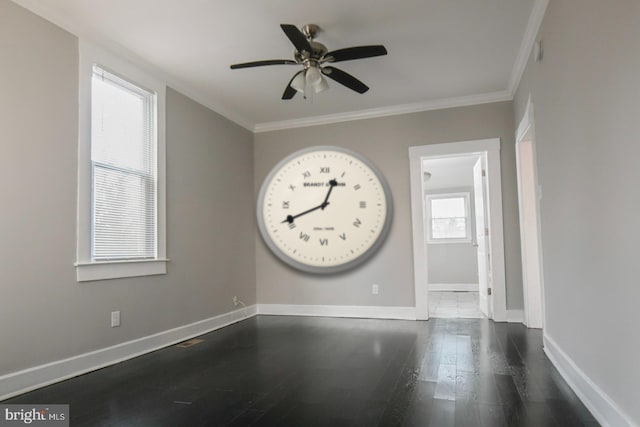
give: {"hour": 12, "minute": 41}
